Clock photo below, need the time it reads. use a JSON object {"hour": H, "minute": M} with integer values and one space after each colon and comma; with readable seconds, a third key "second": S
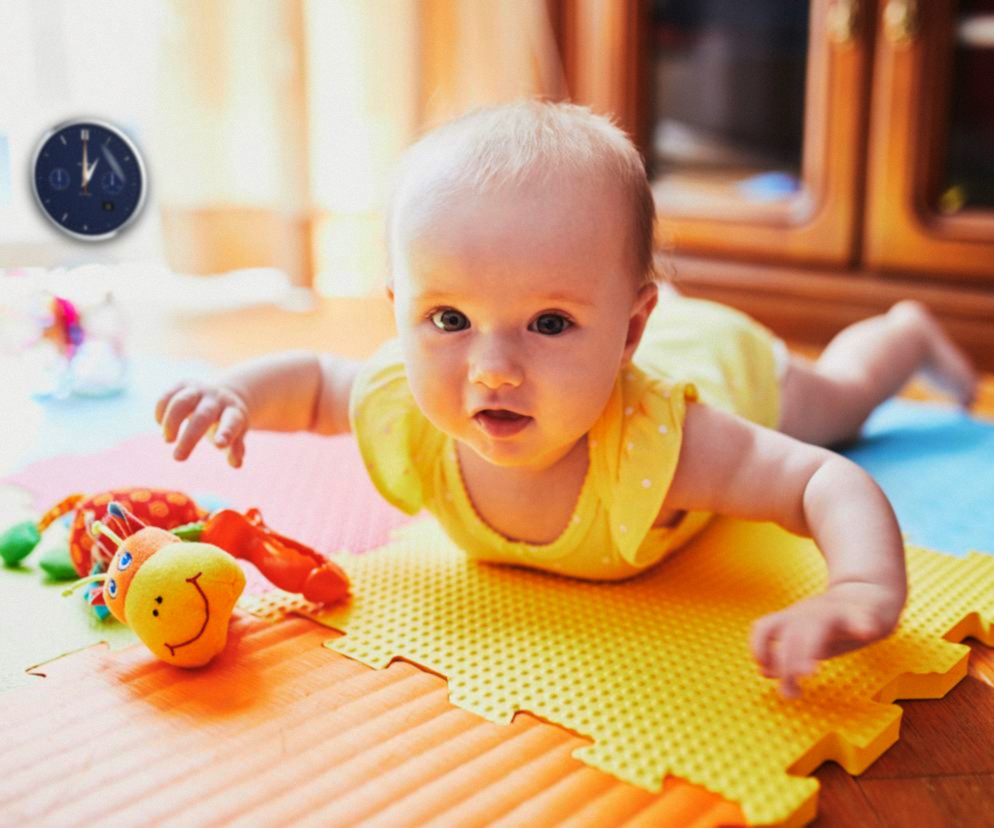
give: {"hour": 1, "minute": 0}
